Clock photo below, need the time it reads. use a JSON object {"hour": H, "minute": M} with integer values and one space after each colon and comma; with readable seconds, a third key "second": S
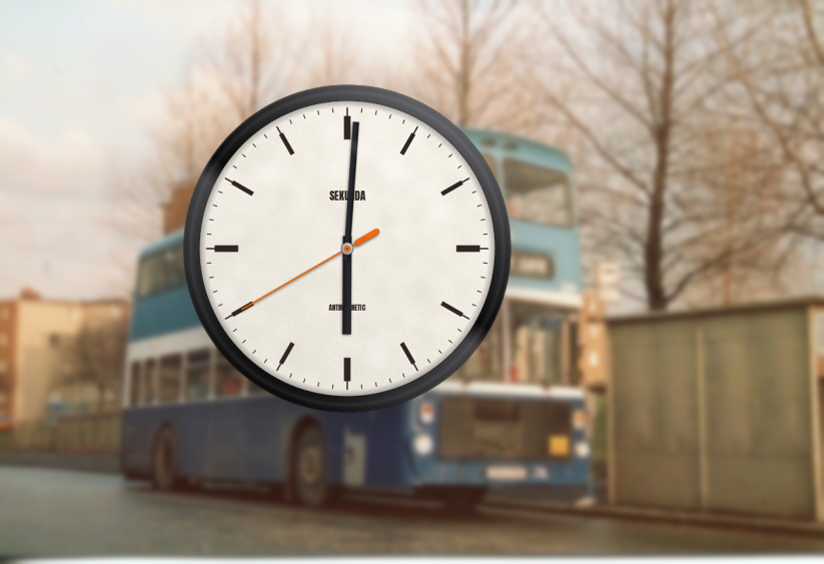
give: {"hour": 6, "minute": 0, "second": 40}
